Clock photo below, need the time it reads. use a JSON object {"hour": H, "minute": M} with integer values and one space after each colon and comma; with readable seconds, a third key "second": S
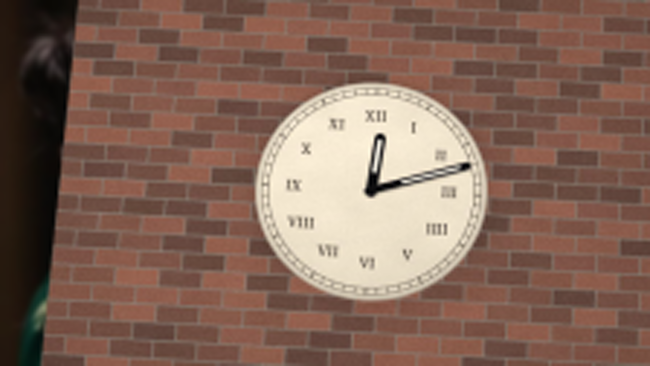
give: {"hour": 12, "minute": 12}
